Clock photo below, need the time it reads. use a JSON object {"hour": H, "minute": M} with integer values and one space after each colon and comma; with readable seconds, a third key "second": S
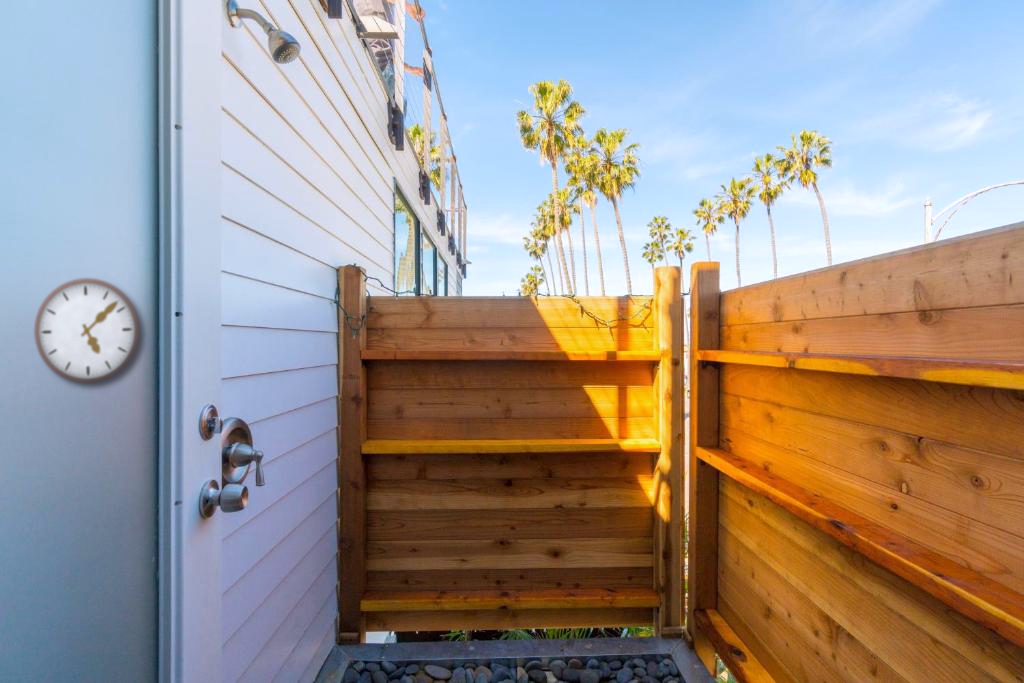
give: {"hour": 5, "minute": 8}
